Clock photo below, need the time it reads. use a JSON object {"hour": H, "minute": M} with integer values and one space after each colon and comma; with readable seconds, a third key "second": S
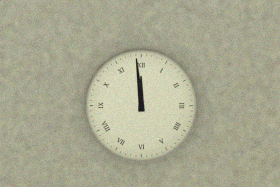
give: {"hour": 11, "minute": 59}
